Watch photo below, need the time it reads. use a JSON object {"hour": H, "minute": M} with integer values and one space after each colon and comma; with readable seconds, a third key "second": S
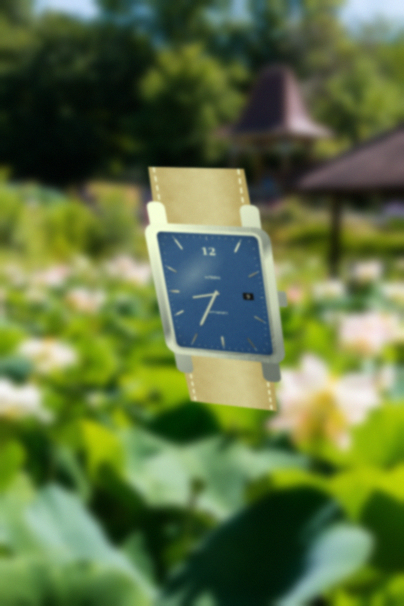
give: {"hour": 8, "minute": 35}
